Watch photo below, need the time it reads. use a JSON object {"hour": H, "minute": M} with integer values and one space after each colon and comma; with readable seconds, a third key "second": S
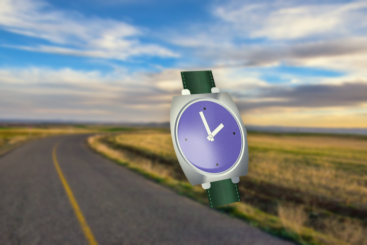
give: {"hour": 1, "minute": 58}
